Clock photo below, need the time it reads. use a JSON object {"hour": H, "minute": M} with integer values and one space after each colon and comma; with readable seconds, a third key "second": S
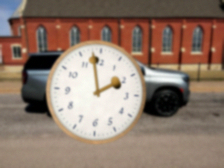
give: {"hour": 1, "minute": 58}
